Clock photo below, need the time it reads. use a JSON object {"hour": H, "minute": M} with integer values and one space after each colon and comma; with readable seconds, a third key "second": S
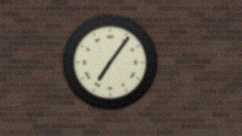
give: {"hour": 7, "minute": 6}
